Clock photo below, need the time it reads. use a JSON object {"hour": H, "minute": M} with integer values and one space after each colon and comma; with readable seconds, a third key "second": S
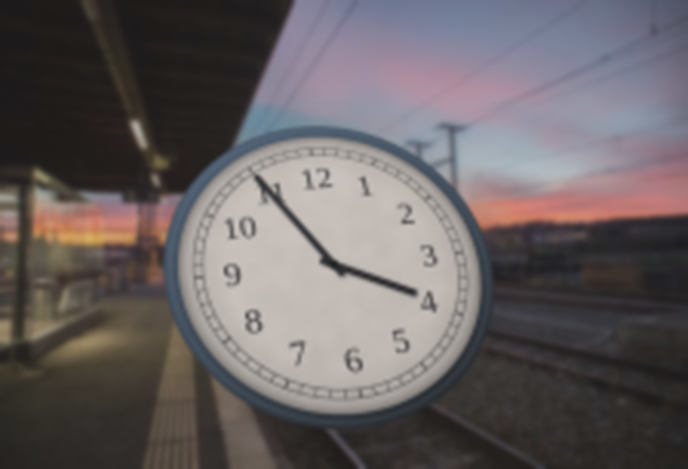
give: {"hour": 3, "minute": 55}
